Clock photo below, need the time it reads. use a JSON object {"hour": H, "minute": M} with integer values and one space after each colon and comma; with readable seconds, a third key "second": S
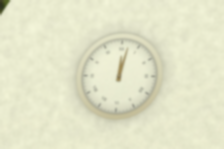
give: {"hour": 12, "minute": 2}
